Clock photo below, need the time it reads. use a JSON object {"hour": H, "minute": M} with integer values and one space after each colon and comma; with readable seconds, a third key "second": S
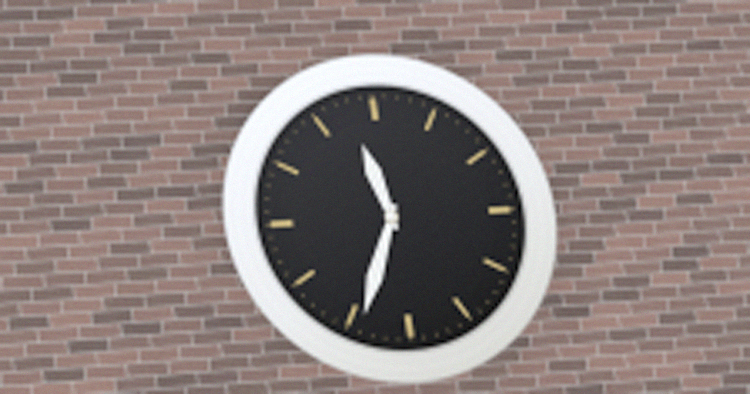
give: {"hour": 11, "minute": 34}
